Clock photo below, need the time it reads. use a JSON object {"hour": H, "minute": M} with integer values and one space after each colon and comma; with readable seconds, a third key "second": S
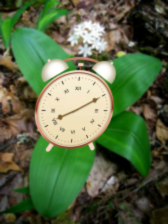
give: {"hour": 8, "minute": 10}
